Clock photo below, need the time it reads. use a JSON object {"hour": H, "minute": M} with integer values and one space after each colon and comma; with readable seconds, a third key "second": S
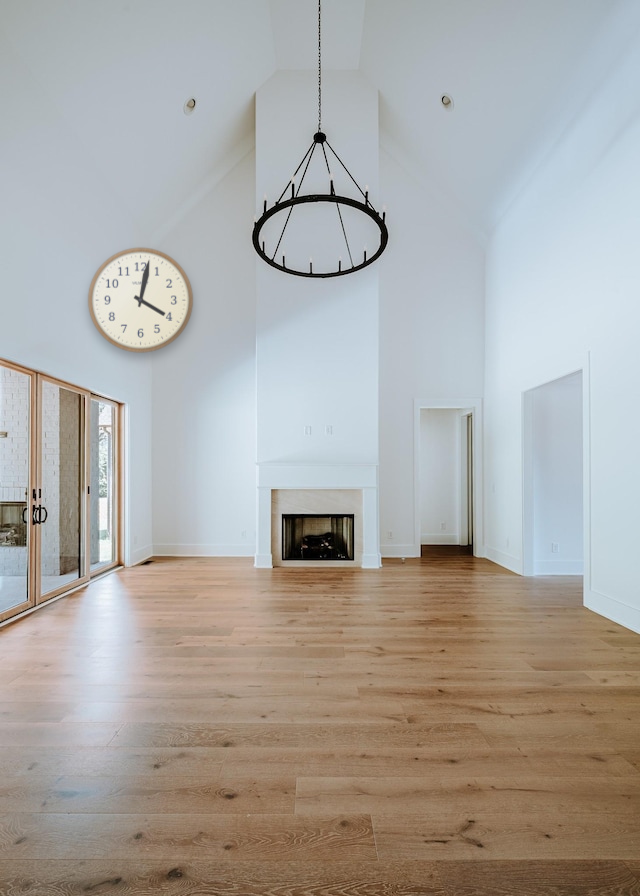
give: {"hour": 4, "minute": 2}
